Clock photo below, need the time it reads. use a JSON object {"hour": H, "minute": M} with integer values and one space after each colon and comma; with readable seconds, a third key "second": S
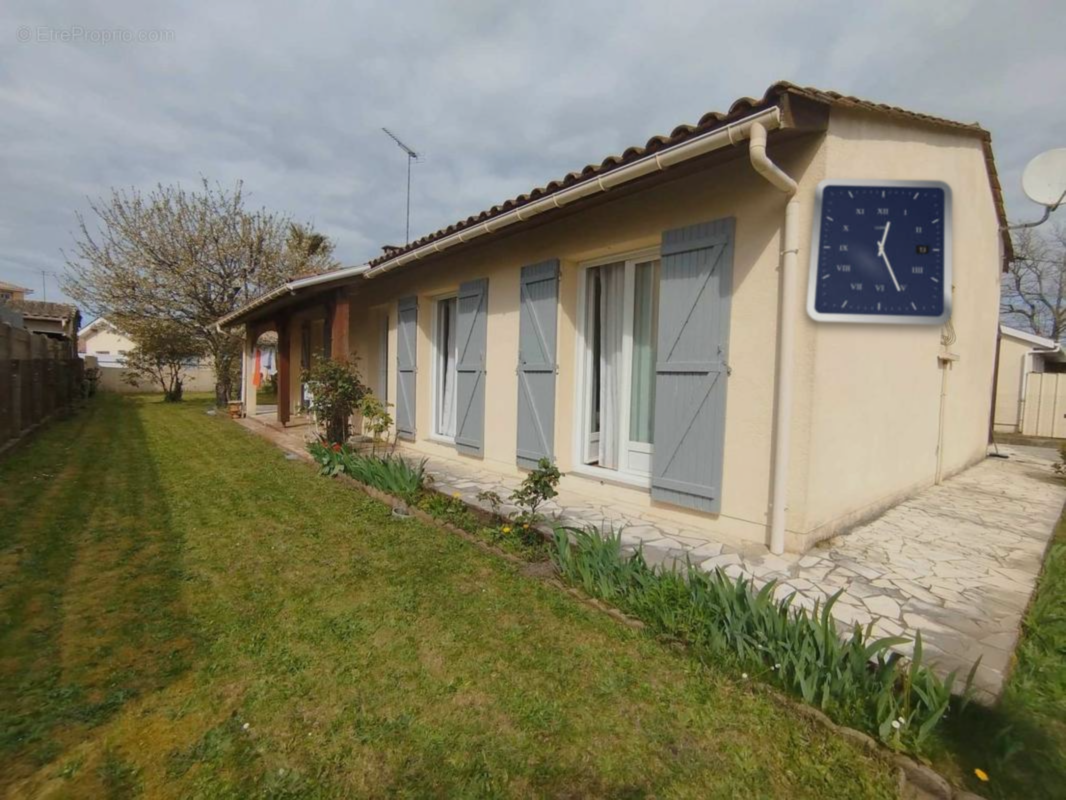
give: {"hour": 12, "minute": 26}
